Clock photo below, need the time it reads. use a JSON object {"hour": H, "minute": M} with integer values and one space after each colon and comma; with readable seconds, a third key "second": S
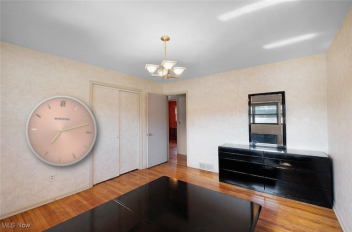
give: {"hour": 7, "minute": 12}
